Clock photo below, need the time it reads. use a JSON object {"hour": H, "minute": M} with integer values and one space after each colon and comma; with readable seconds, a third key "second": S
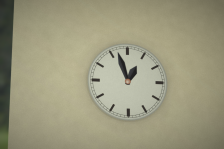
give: {"hour": 12, "minute": 57}
